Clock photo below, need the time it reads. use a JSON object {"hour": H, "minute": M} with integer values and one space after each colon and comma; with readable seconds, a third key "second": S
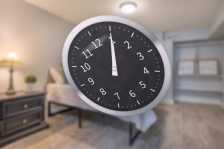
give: {"hour": 1, "minute": 5}
